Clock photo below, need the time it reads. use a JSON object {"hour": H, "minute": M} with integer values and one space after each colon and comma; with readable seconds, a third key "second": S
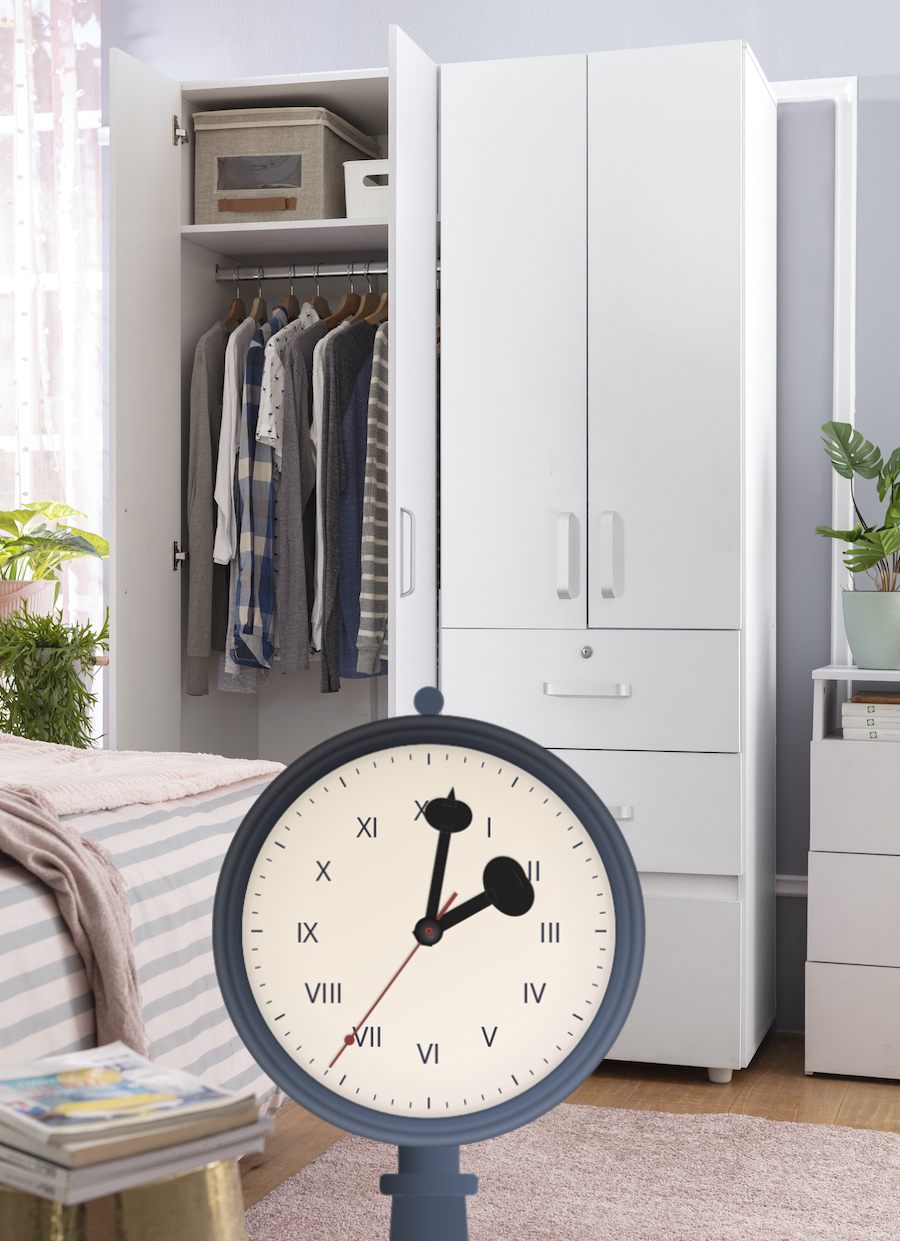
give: {"hour": 2, "minute": 1, "second": 36}
